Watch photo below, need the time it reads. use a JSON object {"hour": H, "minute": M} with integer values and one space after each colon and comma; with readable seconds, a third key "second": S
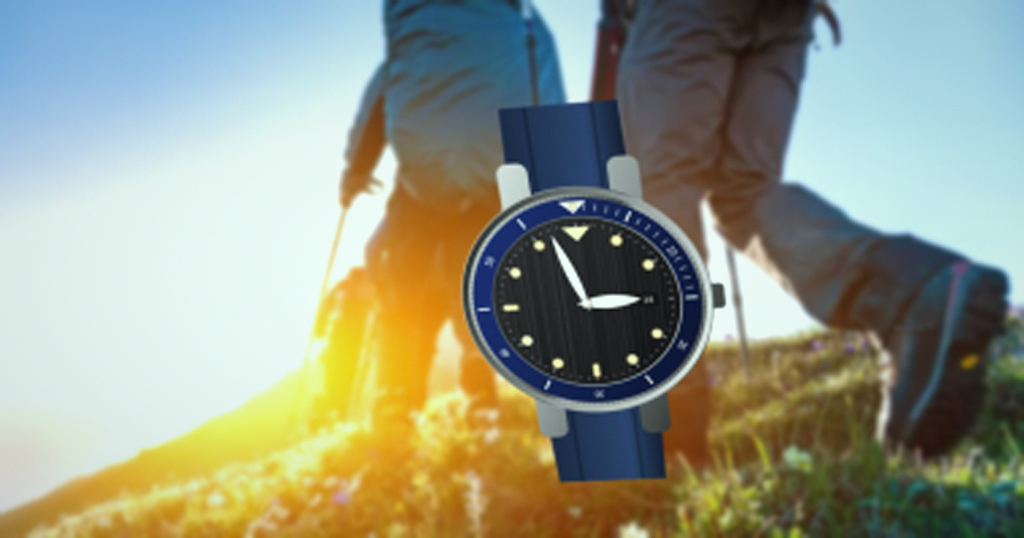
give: {"hour": 2, "minute": 57}
